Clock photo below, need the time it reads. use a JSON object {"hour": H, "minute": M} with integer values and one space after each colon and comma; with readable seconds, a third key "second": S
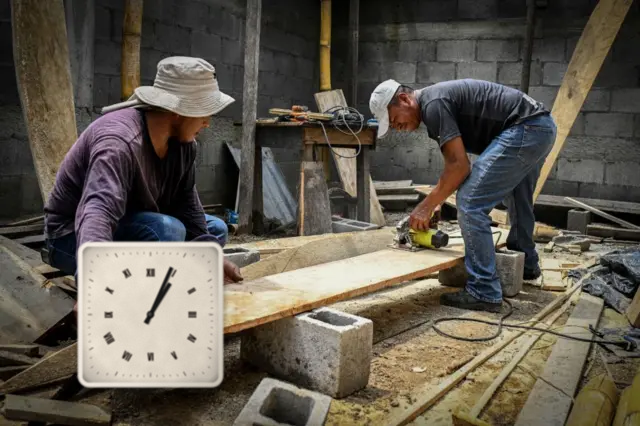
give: {"hour": 1, "minute": 4}
